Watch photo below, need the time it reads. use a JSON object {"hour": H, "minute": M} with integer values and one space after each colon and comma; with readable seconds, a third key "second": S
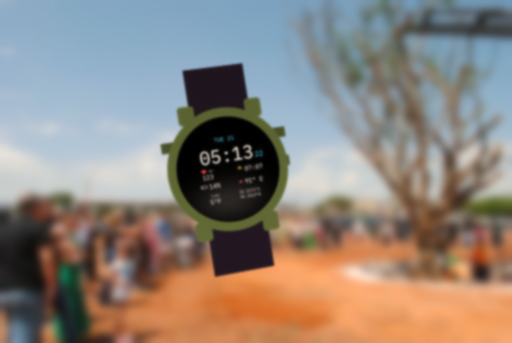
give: {"hour": 5, "minute": 13}
